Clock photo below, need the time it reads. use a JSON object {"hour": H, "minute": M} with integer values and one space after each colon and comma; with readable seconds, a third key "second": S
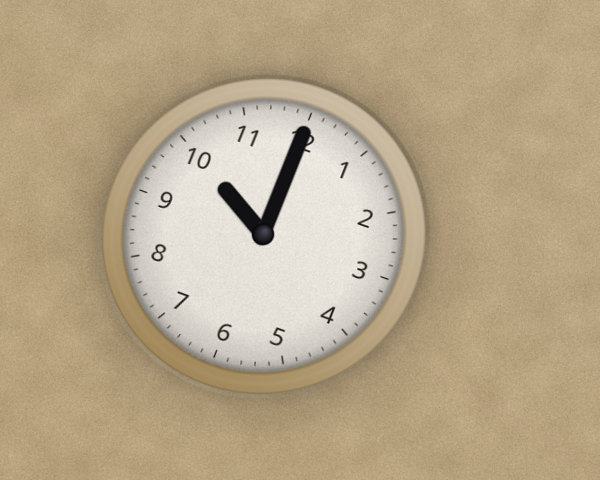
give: {"hour": 10, "minute": 0}
